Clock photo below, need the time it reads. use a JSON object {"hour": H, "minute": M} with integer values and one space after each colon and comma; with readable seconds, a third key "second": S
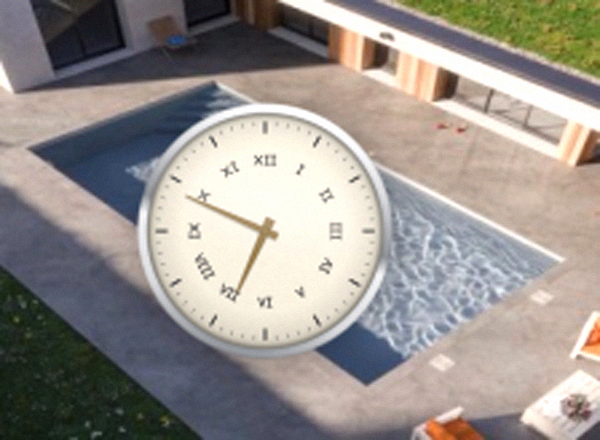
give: {"hour": 6, "minute": 49}
